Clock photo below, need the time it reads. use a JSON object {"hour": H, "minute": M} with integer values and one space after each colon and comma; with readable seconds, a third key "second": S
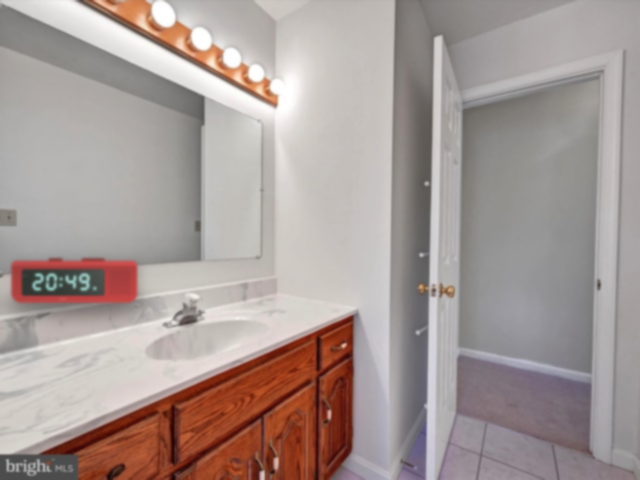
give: {"hour": 20, "minute": 49}
